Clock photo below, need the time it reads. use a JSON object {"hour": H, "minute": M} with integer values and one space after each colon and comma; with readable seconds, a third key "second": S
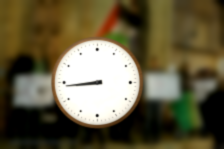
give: {"hour": 8, "minute": 44}
